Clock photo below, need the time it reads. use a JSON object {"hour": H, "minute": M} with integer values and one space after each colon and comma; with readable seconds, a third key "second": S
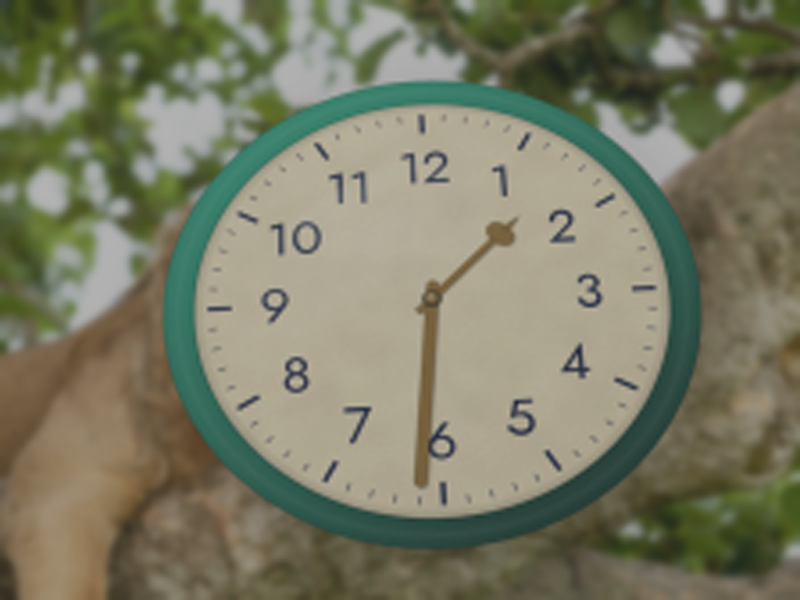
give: {"hour": 1, "minute": 31}
